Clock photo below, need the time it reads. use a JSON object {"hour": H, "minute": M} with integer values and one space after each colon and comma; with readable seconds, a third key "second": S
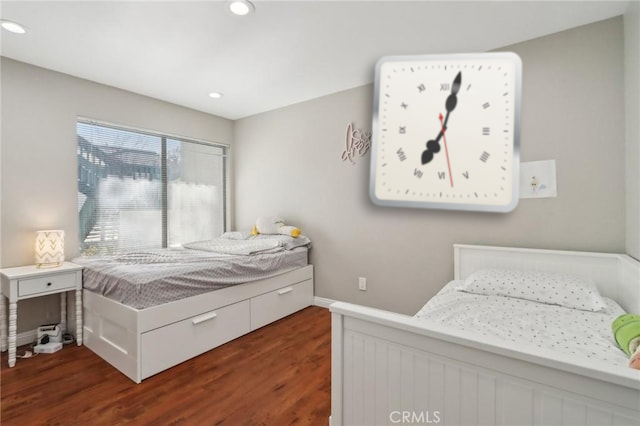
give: {"hour": 7, "minute": 2, "second": 28}
